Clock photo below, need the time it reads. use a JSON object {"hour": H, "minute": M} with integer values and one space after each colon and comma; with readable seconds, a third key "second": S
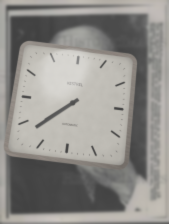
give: {"hour": 7, "minute": 38}
